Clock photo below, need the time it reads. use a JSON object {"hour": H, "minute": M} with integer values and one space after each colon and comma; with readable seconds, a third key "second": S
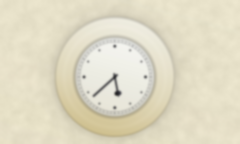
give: {"hour": 5, "minute": 38}
